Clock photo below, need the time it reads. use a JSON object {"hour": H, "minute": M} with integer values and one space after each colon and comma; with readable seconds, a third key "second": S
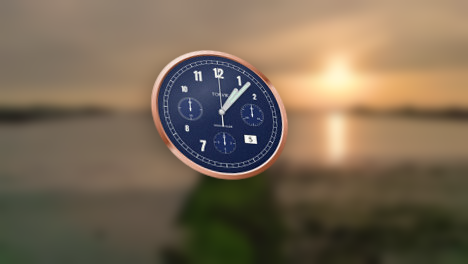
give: {"hour": 1, "minute": 7}
